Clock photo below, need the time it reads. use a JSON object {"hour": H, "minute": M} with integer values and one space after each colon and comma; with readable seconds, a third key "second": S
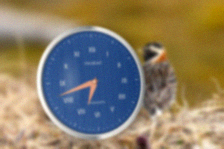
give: {"hour": 6, "minute": 42}
